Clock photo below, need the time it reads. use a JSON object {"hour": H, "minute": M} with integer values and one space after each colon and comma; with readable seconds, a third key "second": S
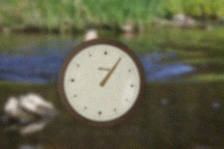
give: {"hour": 1, "minute": 5}
